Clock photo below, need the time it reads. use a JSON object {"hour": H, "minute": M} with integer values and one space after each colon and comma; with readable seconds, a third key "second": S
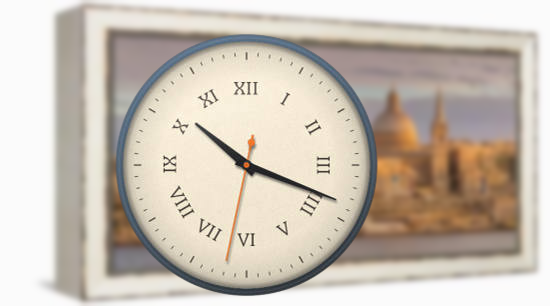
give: {"hour": 10, "minute": 18, "second": 32}
